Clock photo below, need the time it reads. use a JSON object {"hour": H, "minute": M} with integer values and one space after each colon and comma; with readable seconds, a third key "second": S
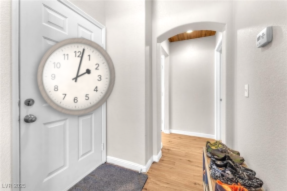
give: {"hour": 2, "minute": 2}
